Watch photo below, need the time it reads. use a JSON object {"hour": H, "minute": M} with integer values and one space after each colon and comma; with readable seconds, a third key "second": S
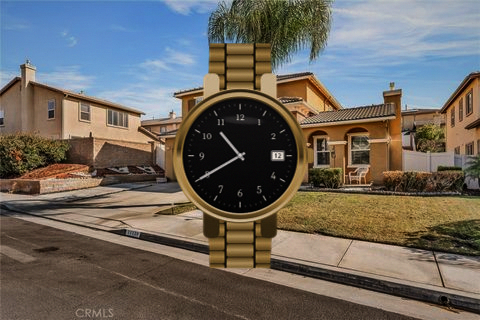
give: {"hour": 10, "minute": 40}
